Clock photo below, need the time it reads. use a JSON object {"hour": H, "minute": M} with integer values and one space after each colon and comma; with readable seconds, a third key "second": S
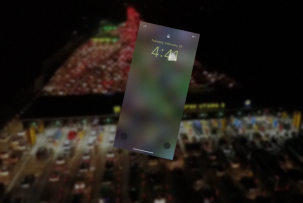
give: {"hour": 4, "minute": 41}
